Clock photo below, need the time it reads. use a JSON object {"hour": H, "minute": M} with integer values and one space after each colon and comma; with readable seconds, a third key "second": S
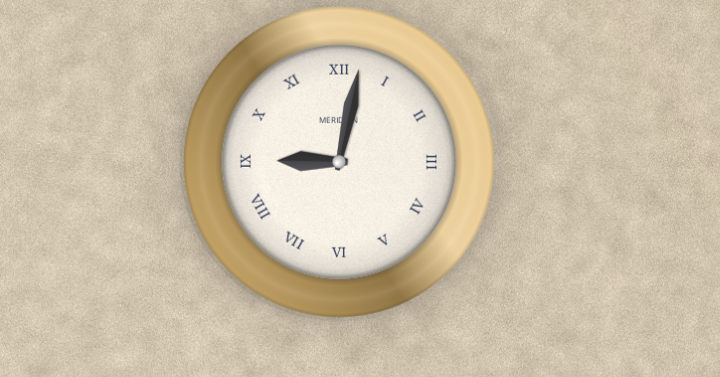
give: {"hour": 9, "minute": 2}
